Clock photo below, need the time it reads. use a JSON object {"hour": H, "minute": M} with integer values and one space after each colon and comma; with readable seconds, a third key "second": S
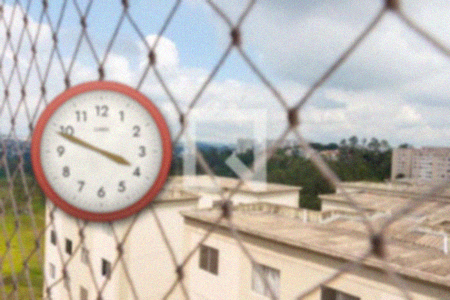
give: {"hour": 3, "minute": 49}
